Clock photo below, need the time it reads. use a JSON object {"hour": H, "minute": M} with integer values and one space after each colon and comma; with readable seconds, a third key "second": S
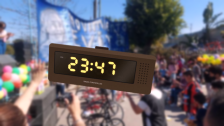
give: {"hour": 23, "minute": 47}
